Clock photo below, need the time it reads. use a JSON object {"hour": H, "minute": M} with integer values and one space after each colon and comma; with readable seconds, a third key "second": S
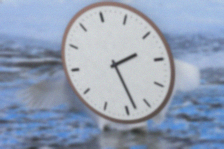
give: {"hour": 2, "minute": 28}
